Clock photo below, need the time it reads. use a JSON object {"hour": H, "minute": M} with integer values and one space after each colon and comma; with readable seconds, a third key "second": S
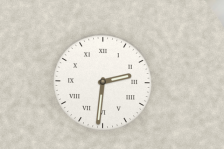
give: {"hour": 2, "minute": 31}
